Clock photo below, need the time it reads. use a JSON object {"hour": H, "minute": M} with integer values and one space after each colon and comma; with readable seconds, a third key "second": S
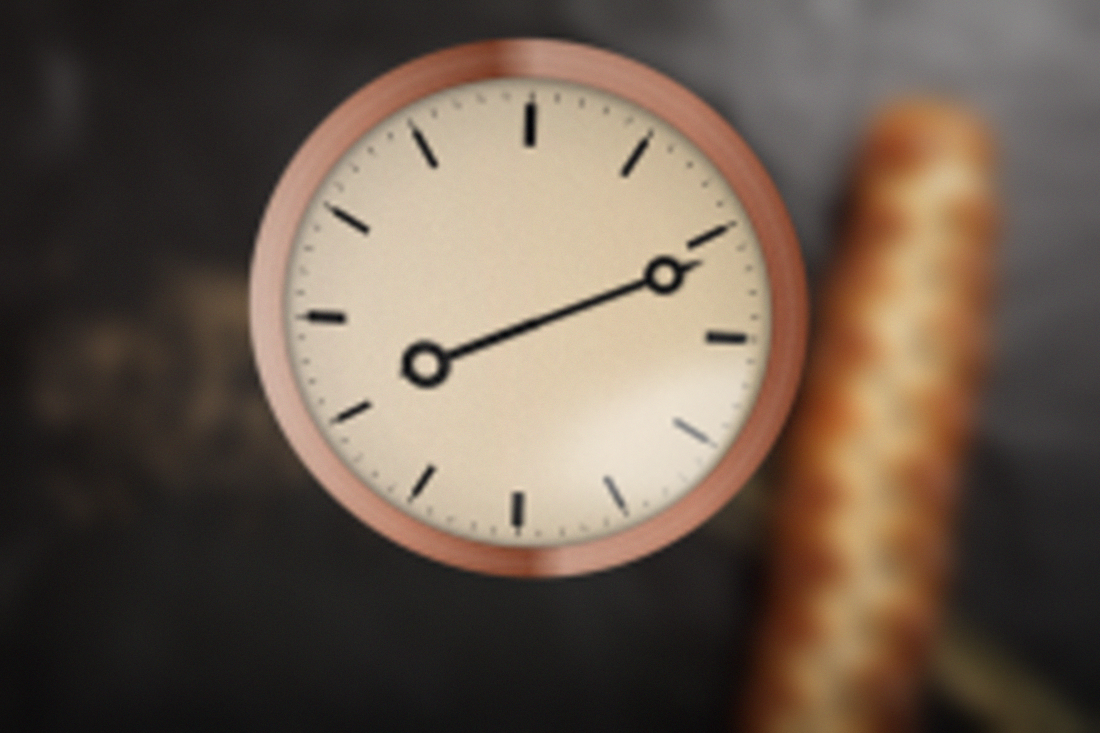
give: {"hour": 8, "minute": 11}
